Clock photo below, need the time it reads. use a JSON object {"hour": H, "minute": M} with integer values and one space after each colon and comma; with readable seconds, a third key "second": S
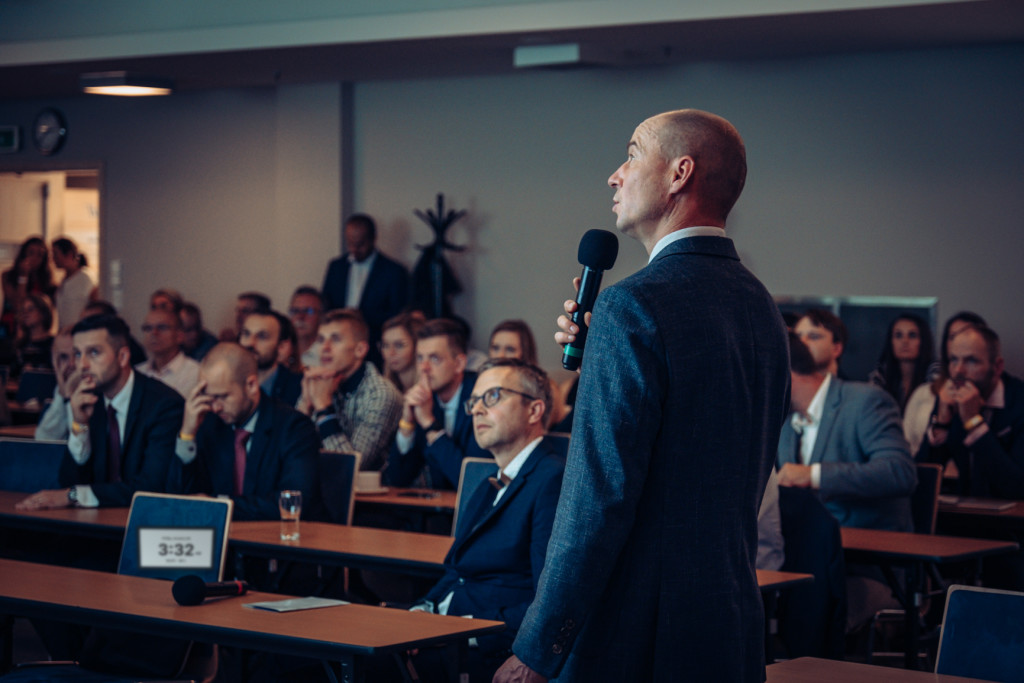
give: {"hour": 3, "minute": 32}
